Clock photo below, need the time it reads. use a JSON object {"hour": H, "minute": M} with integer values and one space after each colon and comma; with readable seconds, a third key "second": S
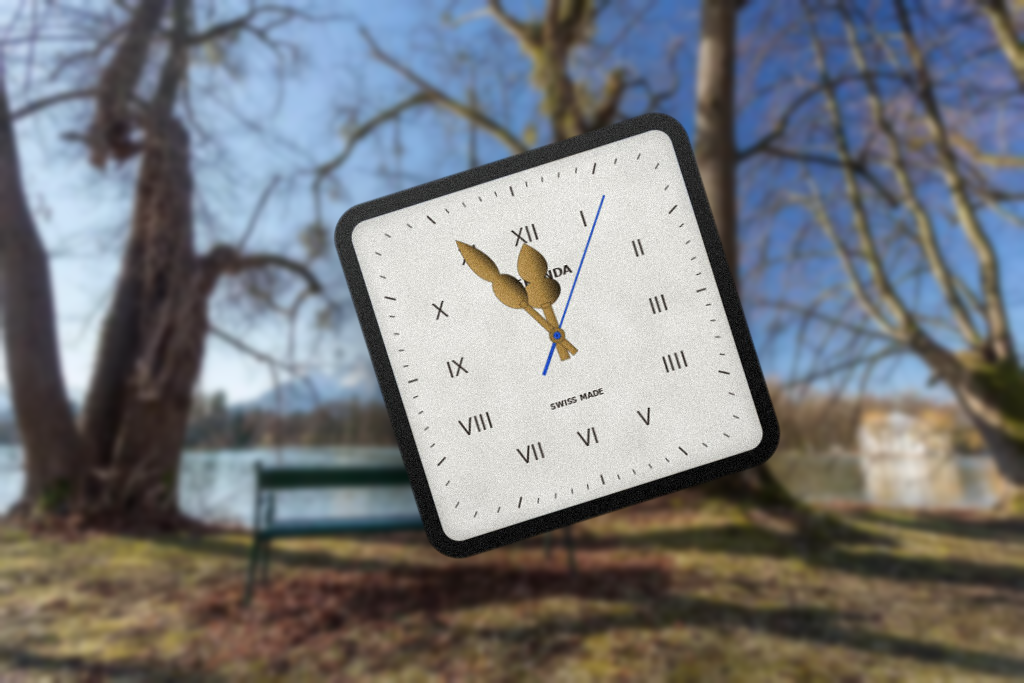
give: {"hour": 11, "minute": 55, "second": 6}
